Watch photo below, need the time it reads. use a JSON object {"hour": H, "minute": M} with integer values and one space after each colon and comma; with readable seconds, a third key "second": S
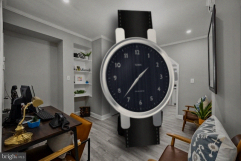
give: {"hour": 1, "minute": 37}
